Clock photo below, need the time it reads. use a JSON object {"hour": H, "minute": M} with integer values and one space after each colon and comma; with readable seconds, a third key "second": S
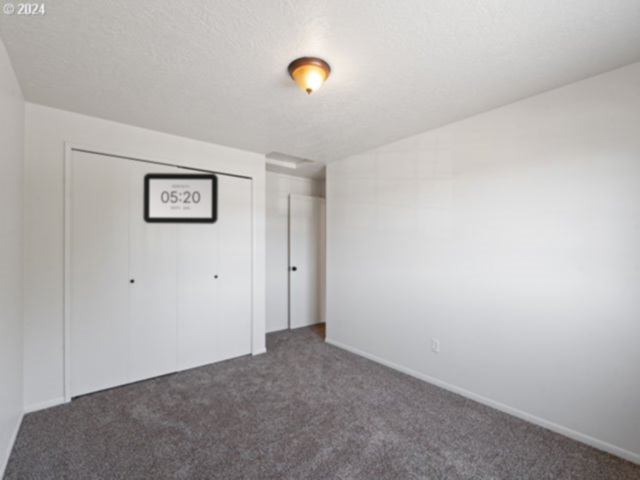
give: {"hour": 5, "minute": 20}
